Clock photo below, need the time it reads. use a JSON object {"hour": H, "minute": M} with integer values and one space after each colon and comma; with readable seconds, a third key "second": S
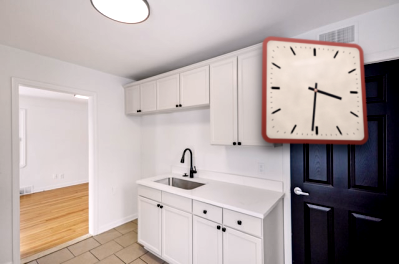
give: {"hour": 3, "minute": 31}
